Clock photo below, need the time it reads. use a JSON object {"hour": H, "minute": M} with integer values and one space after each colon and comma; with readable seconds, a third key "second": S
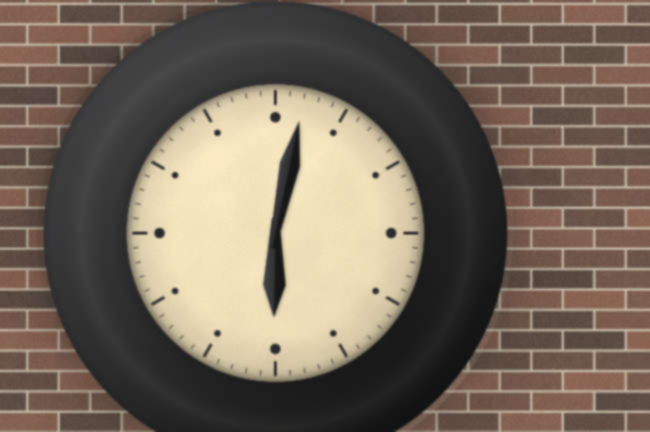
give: {"hour": 6, "minute": 2}
